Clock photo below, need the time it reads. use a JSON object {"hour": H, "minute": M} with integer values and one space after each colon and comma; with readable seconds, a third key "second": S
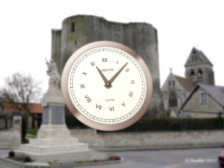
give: {"hour": 11, "minute": 8}
